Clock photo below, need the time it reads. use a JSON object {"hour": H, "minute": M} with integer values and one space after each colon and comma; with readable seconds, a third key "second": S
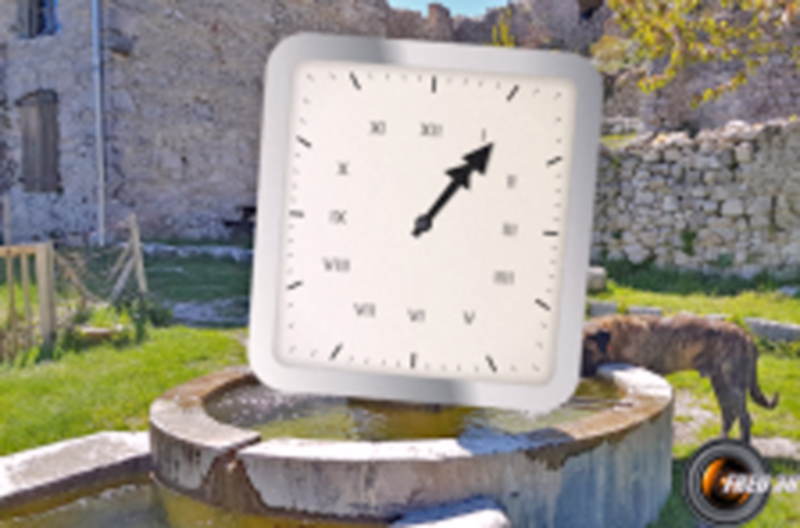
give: {"hour": 1, "minute": 6}
